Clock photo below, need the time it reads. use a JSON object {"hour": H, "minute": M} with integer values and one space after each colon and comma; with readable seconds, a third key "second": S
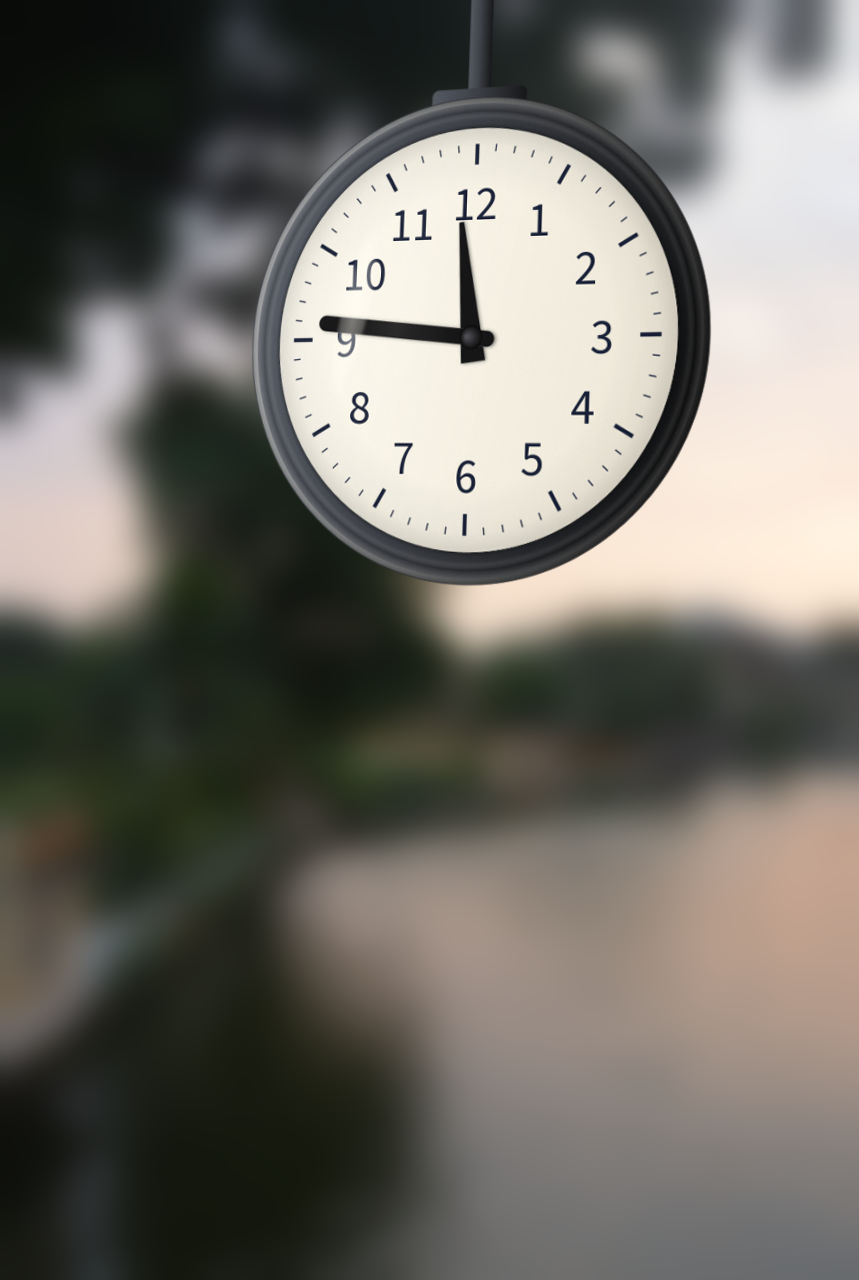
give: {"hour": 11, "minute": 46}
